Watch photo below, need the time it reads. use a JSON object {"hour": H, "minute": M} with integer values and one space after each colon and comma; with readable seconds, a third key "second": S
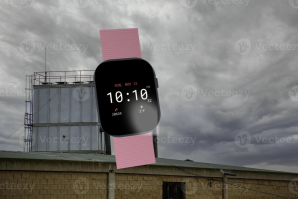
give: {"hour": 10, "minute": 10}
